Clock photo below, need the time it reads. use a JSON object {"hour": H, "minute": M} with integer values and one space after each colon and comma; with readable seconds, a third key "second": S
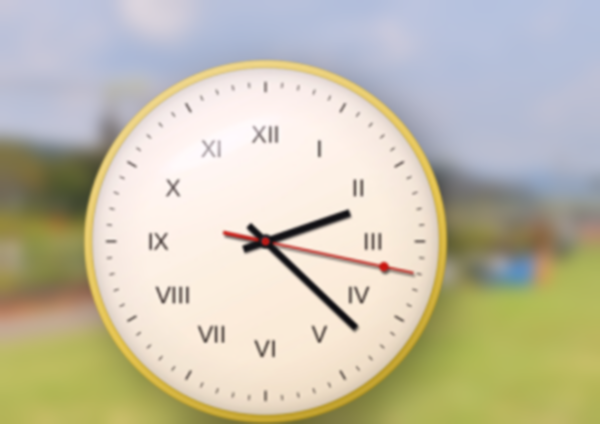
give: {"hour": 2, "minute": 22, "second": 17}
